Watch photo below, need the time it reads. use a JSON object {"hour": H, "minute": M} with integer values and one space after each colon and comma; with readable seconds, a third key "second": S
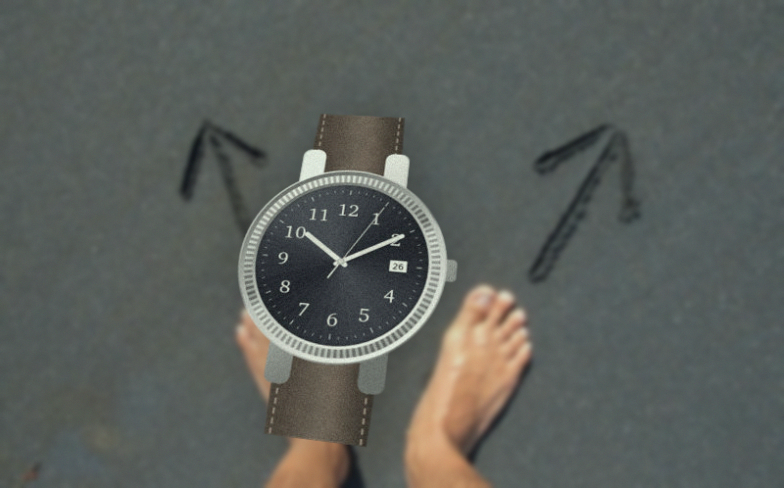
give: {"hour": 10, "minute": 10, "second": 5}
